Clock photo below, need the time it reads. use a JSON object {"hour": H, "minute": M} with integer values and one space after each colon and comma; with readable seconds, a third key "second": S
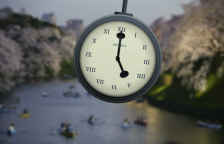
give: {"hour": 5, "minute": 0}
